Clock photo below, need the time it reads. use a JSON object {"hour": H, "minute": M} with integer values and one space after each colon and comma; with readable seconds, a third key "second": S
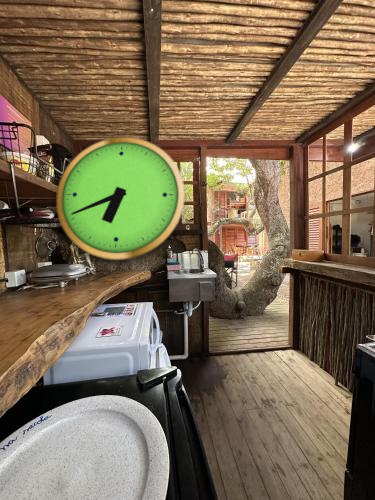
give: {"hour": 6, "minute": 41}
